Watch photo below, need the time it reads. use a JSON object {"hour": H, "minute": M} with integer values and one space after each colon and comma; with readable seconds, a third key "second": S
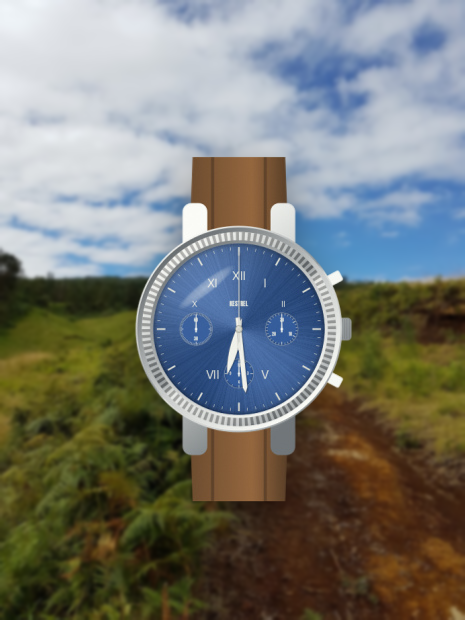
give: {"hour": 6, "minute": 29}
